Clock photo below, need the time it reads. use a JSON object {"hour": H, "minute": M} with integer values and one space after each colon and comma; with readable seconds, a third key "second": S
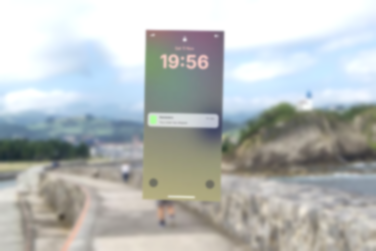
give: {"hour": 19, "minute": 56}
